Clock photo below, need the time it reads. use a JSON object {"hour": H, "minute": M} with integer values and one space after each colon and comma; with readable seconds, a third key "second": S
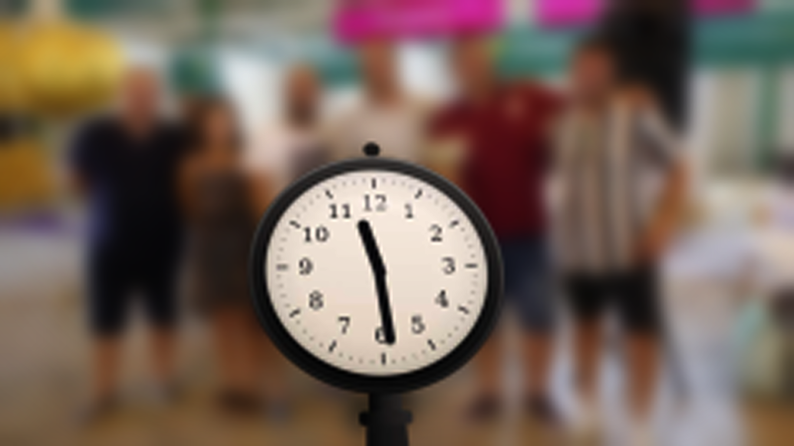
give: {"hour": 11, "minute": 29}
